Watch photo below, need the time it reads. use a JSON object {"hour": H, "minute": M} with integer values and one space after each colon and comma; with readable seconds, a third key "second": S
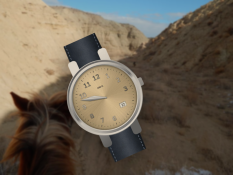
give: {"hour": 9, "minute": 48}
